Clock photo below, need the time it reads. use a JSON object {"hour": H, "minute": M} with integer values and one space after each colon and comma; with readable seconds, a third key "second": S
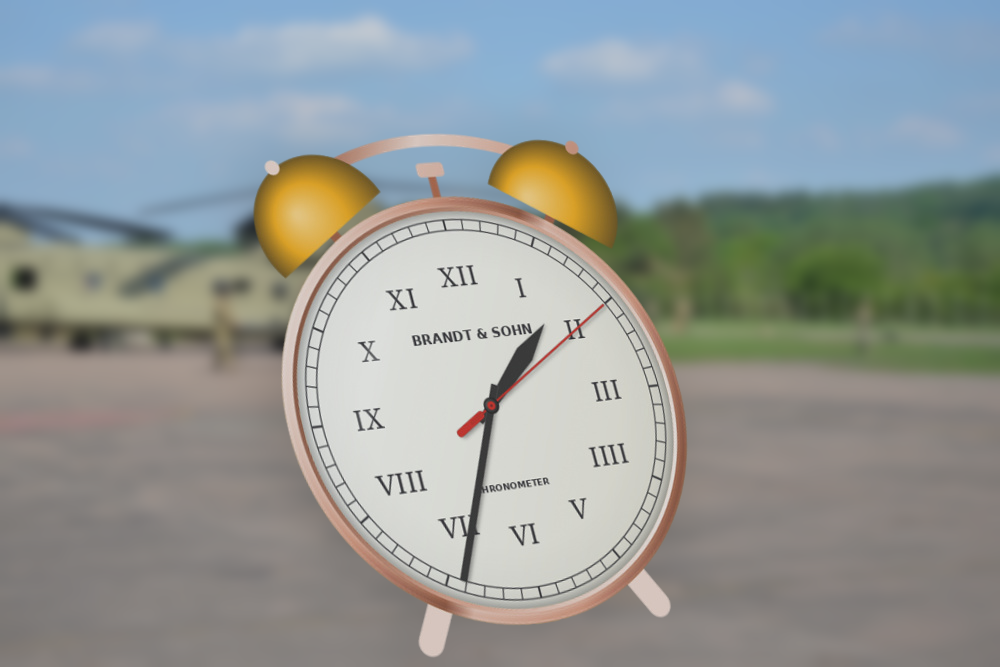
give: {"hour": 1, "minute": 34, "second": 10}
